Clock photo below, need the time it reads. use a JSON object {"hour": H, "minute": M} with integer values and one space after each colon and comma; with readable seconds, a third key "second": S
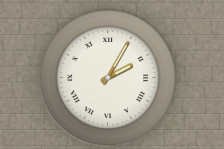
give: {"hour": 2, "minute": 5}
